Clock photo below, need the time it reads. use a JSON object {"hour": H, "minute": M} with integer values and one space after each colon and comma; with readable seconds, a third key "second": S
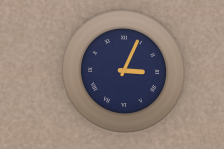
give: {"hour": 3, "minute": 4}
